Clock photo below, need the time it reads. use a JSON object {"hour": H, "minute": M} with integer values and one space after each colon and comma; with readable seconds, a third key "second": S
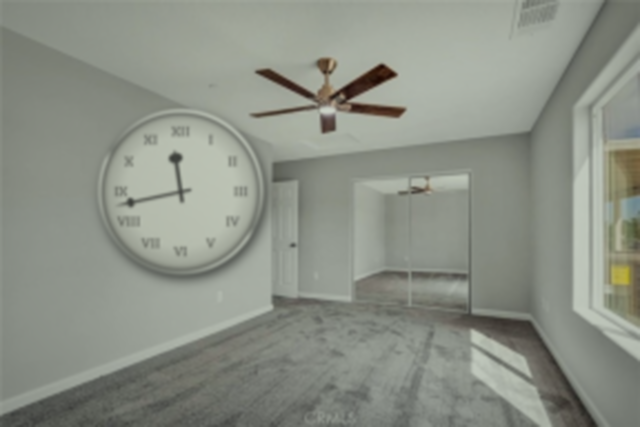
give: {"hour": 11, "minute": 43}
